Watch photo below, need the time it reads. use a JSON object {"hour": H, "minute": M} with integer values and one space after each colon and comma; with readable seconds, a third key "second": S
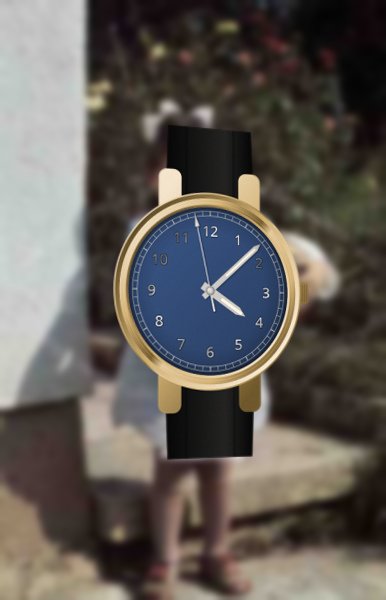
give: {"hour": 4, "minute": 7, "second": 58}
